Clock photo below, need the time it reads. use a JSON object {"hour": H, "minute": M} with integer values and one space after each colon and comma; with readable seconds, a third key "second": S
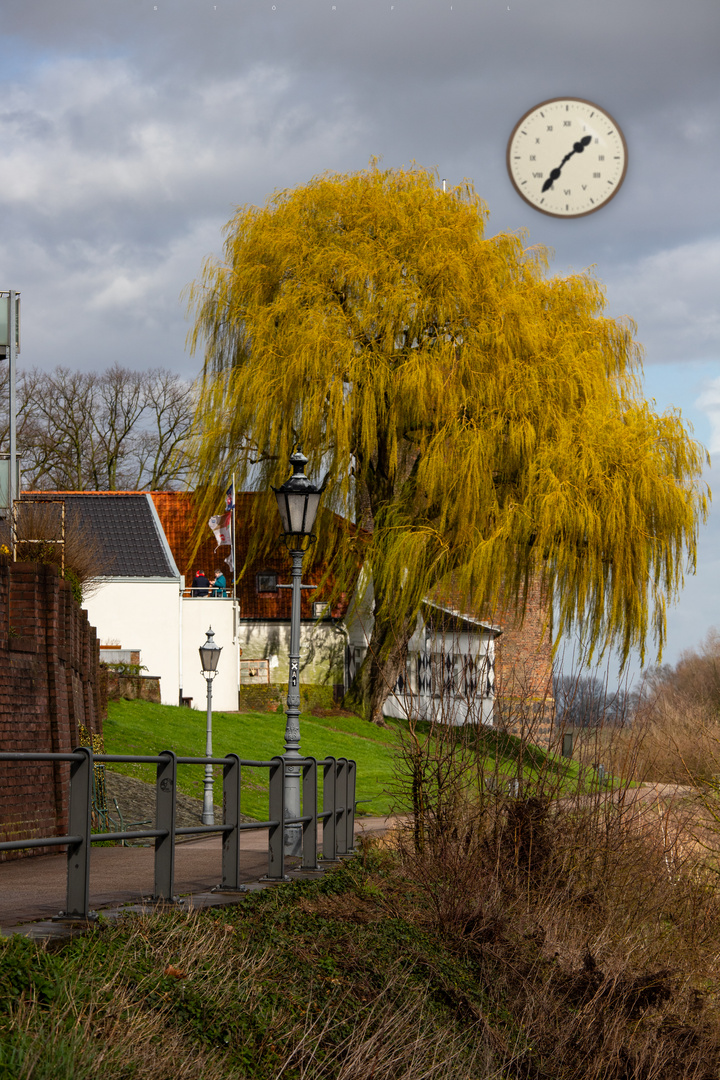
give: {"hour": 1, "minute": 36}
